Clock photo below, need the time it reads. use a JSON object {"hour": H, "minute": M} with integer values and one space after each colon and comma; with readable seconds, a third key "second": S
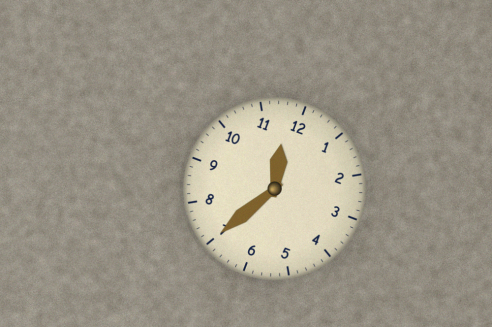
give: {"hour": 11, "minute": 35}
